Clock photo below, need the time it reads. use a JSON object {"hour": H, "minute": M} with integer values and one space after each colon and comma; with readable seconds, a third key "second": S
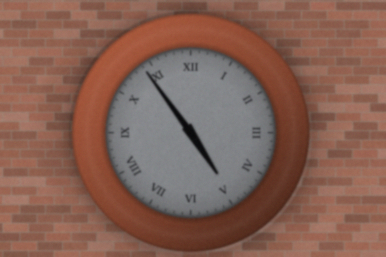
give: {"hour": 4, "minute": 54}
